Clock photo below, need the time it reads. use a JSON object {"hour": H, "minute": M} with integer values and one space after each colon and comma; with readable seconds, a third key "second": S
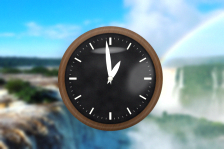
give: {"hour": 12, "minute": 59}
